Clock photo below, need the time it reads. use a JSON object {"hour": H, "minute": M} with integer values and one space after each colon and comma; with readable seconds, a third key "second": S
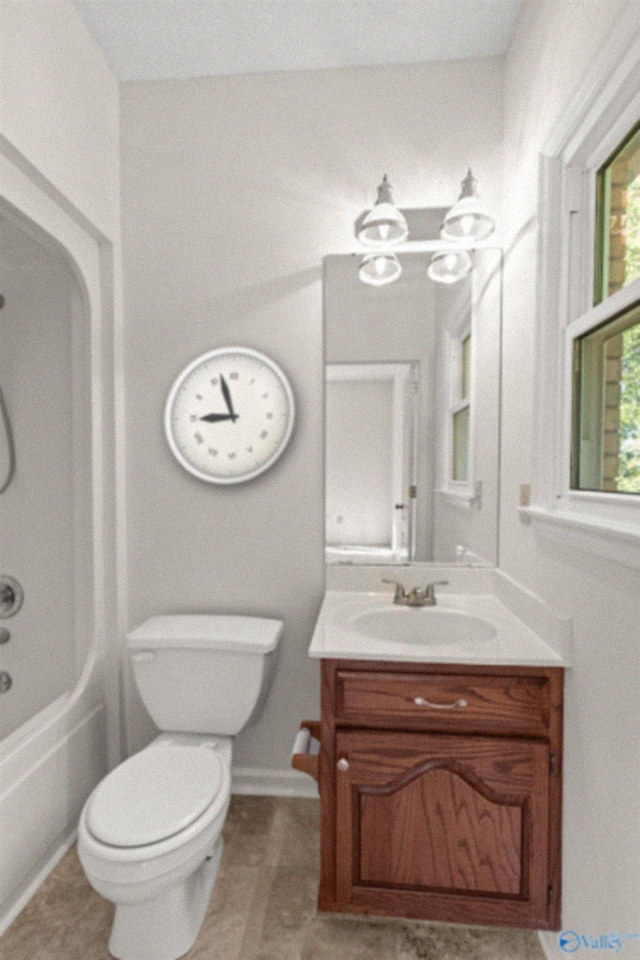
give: {"hour": 8, "minute": 57}
